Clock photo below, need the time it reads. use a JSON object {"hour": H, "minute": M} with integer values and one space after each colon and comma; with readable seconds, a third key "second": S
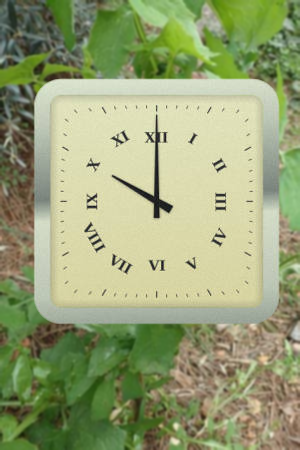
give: {"hour": 10, "minute": 0}
